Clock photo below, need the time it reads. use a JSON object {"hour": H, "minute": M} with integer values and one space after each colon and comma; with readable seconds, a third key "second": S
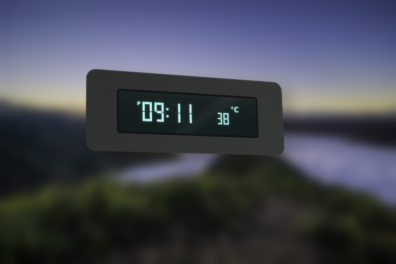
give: {"hour": 9, "minute": 11}
